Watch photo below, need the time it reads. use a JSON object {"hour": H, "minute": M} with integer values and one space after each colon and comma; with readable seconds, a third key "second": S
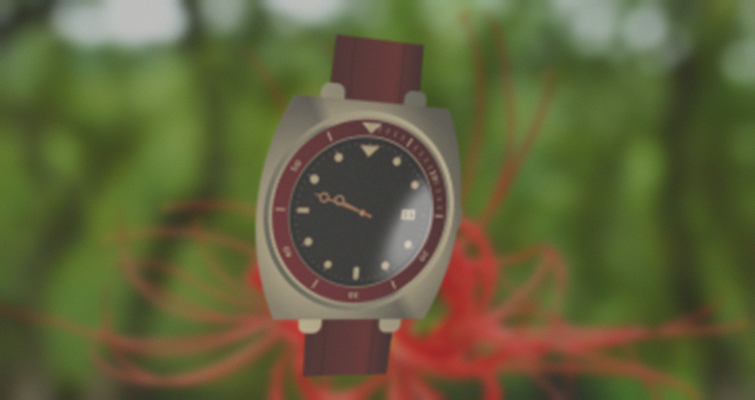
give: {"hour": 9, "minute": 48}
